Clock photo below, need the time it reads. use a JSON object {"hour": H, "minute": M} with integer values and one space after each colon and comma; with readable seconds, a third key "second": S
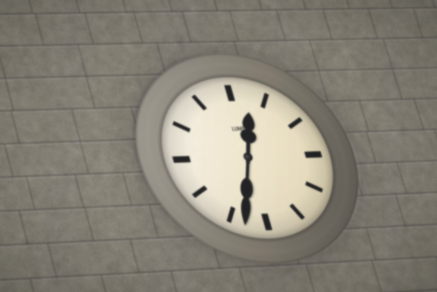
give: {"hour": 12, "minute": 33}
